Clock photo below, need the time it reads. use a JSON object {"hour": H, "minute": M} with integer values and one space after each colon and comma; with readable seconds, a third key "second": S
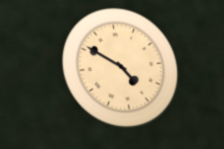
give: {"hour": 4, "minute": 51}
